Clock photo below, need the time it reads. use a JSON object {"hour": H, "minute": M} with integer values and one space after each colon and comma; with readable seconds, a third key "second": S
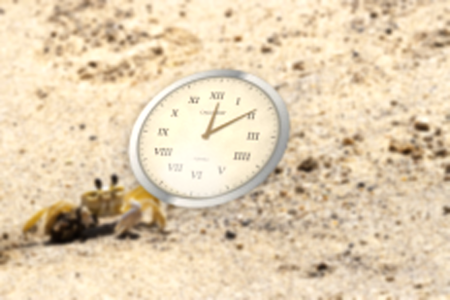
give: {"hour": 12, "minute": 9}
